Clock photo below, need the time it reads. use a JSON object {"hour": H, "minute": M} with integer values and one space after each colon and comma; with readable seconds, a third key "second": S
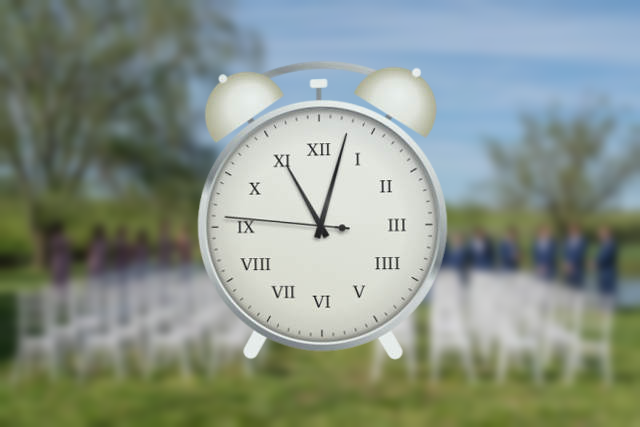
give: {"hour": 11, "minute": 2, "second": 46}
